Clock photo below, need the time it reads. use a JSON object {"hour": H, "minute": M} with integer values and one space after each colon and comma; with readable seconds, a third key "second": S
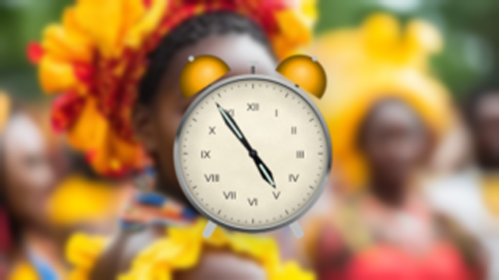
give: {"hour": 4, "minute": 54}
